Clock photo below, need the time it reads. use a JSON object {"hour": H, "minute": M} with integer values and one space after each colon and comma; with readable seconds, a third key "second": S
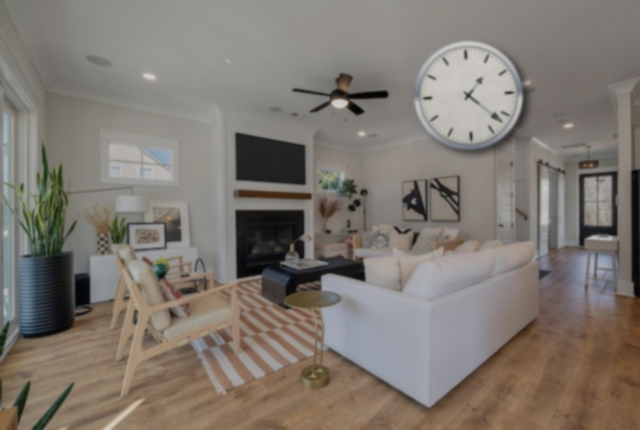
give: {"hour": 1, "minute": 22}
